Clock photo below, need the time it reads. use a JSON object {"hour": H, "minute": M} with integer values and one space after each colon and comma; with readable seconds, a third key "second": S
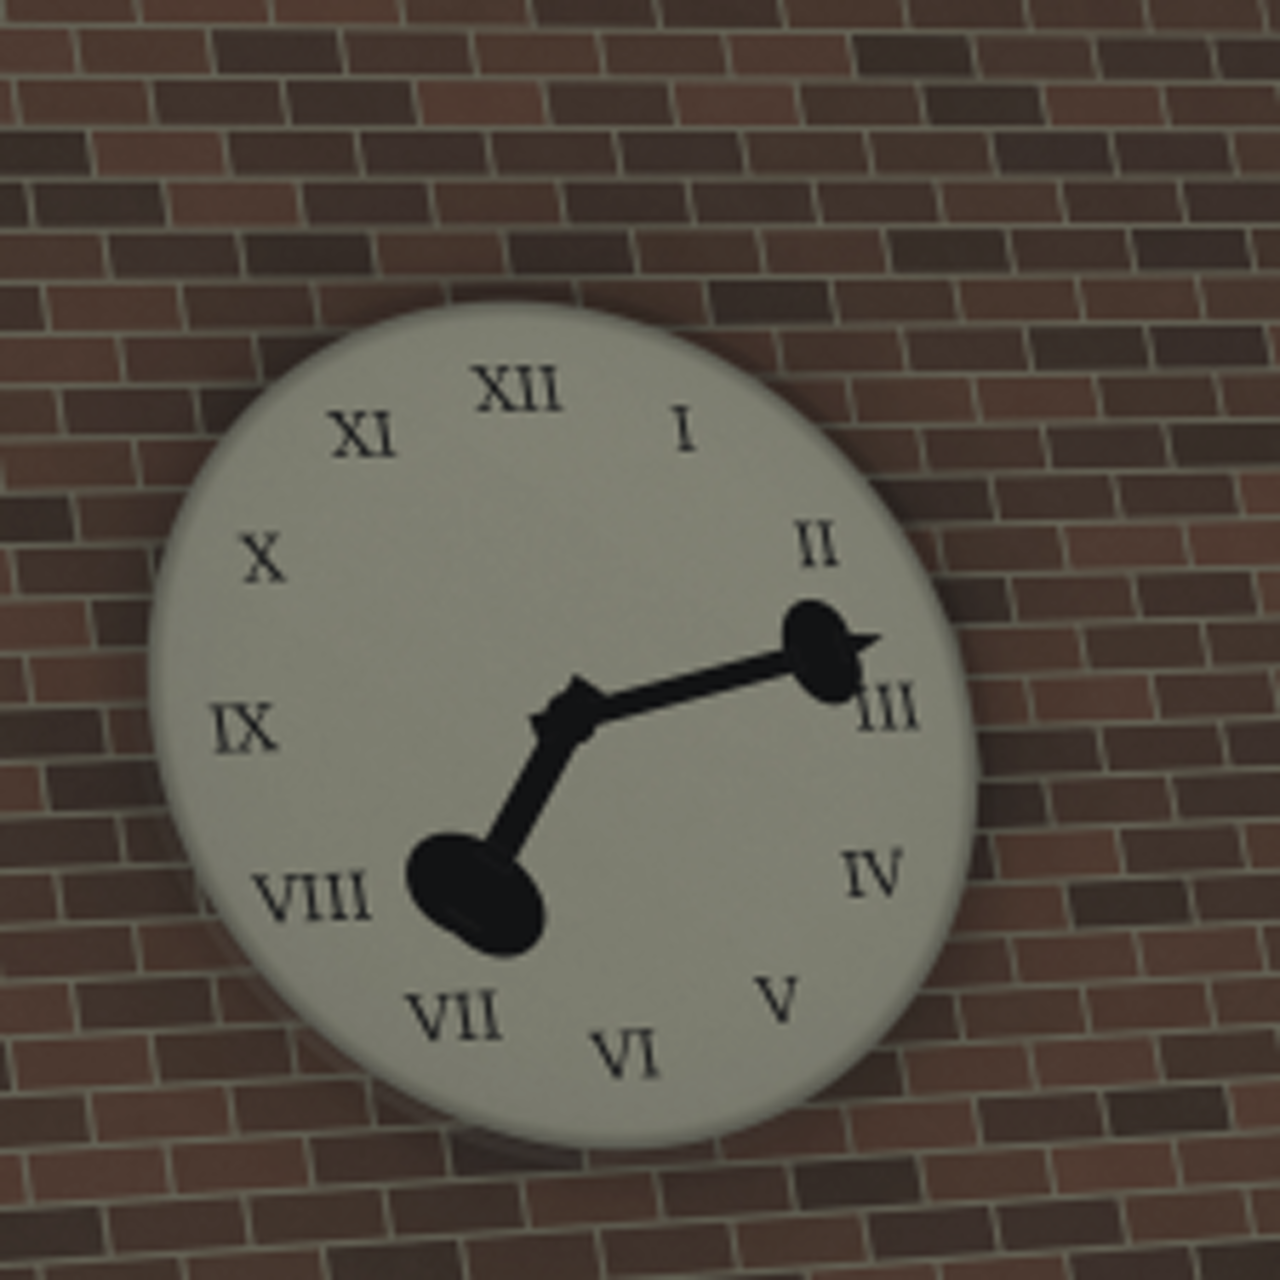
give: {"hour": 7, "minute": 13}
